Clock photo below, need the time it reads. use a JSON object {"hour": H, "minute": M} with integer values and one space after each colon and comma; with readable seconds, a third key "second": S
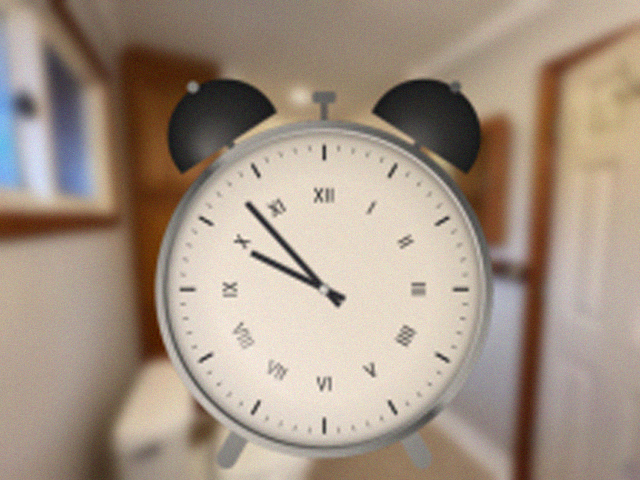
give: {"hour": 9, "minute": 53}
